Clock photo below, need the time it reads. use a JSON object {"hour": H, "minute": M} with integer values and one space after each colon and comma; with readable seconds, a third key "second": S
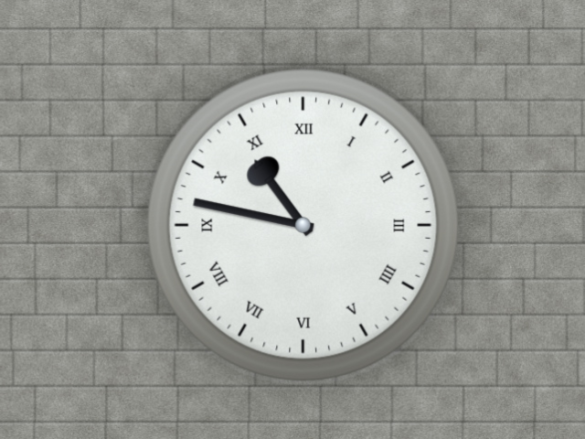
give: {"hour": 10, "minute": 47}
